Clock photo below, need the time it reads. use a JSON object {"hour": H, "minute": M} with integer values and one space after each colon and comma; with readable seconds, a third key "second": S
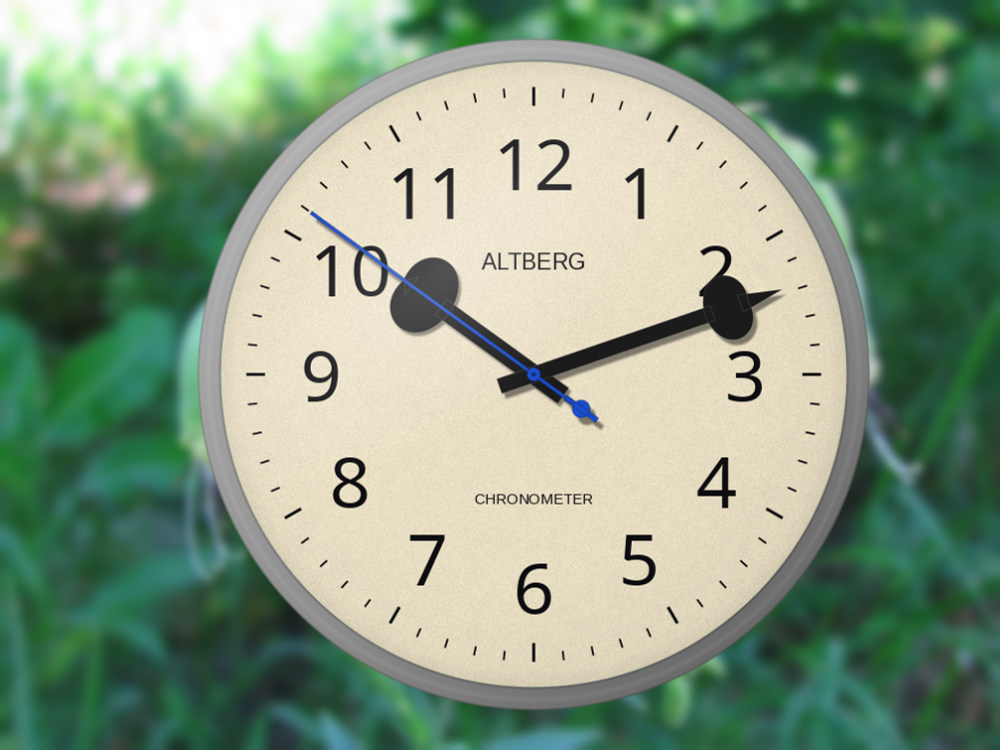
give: {"hour": 10, "minute": 11, "second": 51}
